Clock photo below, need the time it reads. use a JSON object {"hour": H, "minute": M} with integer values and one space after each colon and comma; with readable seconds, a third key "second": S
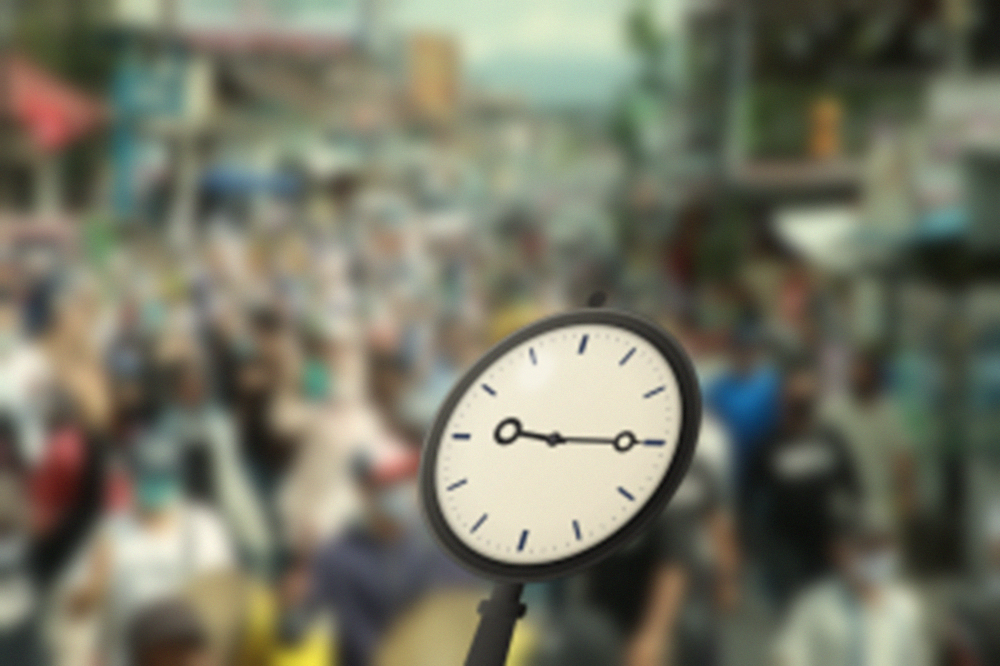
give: {"hour": 9, "minute": 15}
